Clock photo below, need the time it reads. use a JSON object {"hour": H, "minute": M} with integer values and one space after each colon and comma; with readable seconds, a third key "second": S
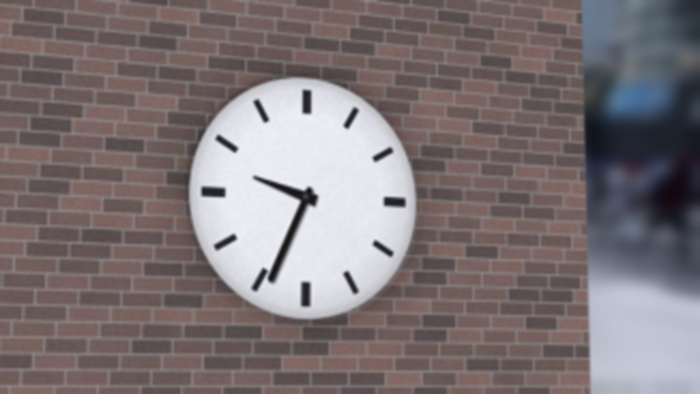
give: {"hour": 9, "minute": 34}
